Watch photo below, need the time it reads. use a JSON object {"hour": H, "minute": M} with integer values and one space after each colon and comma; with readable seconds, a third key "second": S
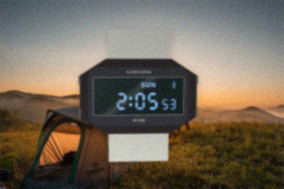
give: {"hour": 2, "minute": 5, "second": 53}
